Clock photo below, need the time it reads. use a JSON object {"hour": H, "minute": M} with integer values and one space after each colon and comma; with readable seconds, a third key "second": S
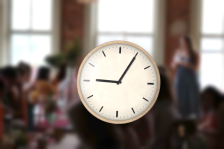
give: {"hour": 9, "minute": 5}
